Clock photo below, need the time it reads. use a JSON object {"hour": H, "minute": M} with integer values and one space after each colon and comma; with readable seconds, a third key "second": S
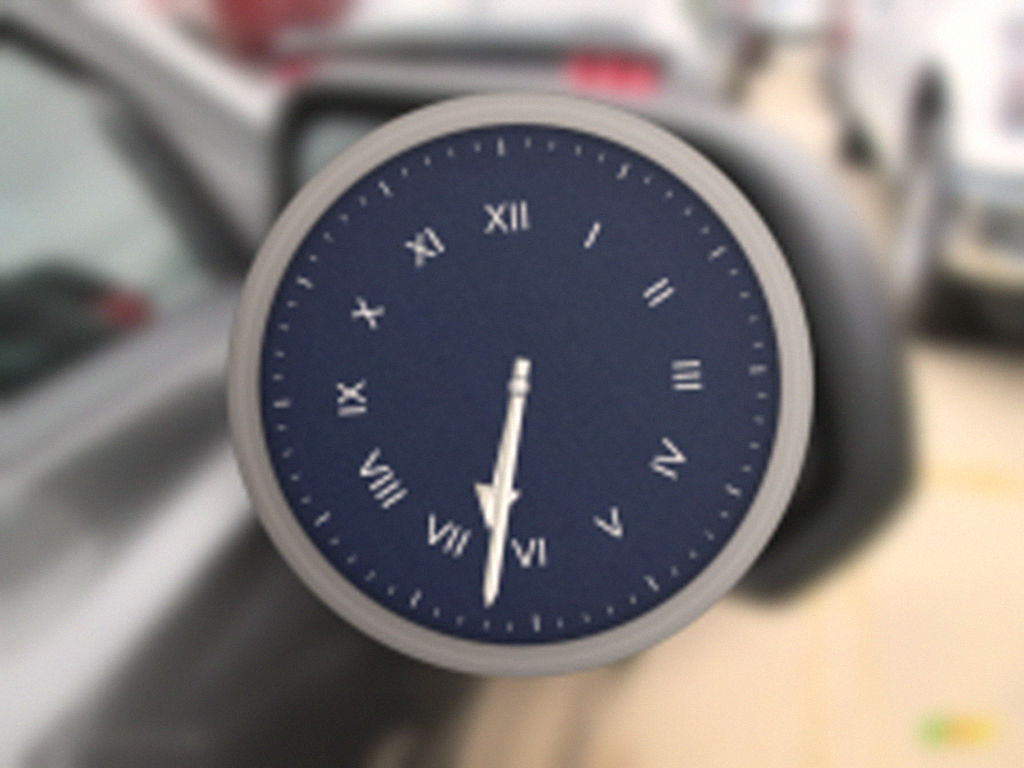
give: {"hour": 6, "minute": 32}
